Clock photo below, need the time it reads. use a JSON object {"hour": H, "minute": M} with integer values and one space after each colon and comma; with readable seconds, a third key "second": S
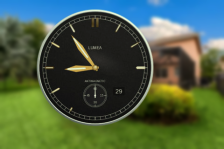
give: {"hour": 8, "minute": 54}
